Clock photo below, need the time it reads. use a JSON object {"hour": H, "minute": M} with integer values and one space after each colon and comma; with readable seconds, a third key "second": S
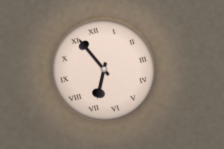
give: {"hour": 6, "minute": 56}
